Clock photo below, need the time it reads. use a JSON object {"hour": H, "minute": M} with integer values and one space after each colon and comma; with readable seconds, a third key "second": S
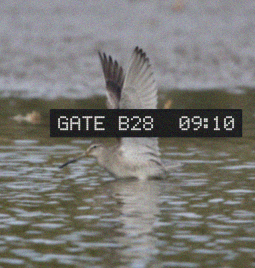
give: {"hour": 9, "minute": 10}
